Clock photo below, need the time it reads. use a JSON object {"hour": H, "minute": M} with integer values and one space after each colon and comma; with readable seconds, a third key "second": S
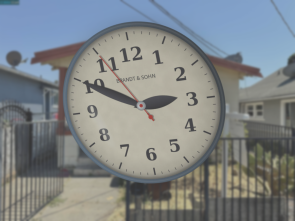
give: {"hour": 2, "minute": 49, "second": 55}
